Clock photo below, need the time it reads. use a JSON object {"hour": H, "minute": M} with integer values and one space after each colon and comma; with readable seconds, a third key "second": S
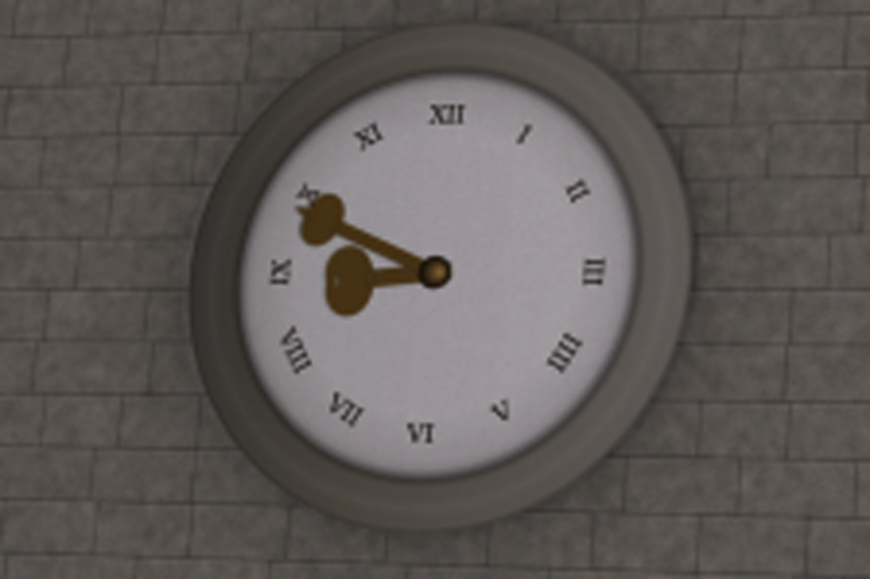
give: {"hour": 8, "minute": 49}
